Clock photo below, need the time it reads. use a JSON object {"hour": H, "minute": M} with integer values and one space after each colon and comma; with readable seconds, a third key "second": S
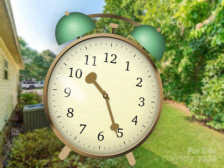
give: {"hour": 10, "minute": 26}
